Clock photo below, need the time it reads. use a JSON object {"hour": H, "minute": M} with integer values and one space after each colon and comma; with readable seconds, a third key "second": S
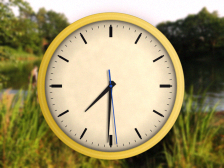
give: {"hour": 7, "minute": 30, "second": 29}
